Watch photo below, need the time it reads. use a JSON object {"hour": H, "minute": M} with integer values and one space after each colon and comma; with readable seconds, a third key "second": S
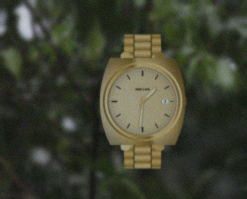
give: {"hour": 1, "minute": 31}
